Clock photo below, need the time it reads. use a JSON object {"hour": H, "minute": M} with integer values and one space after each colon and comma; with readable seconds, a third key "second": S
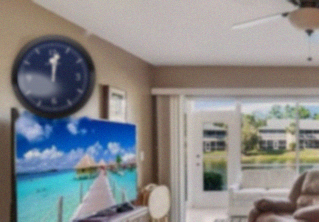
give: {"hour": 12, "minute": 2}
